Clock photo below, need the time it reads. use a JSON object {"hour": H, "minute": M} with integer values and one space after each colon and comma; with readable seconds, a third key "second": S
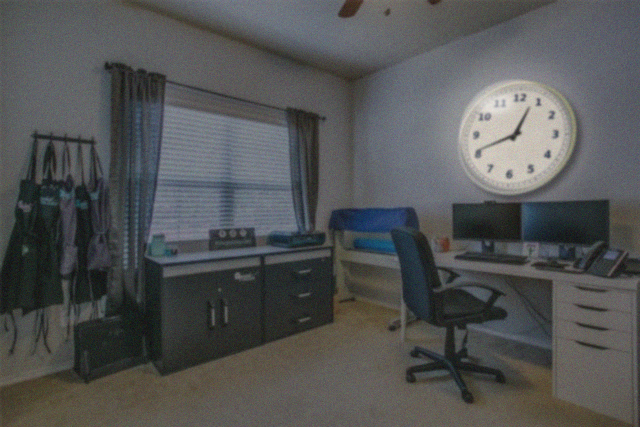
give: {"hour": 12, "minute": 41}
